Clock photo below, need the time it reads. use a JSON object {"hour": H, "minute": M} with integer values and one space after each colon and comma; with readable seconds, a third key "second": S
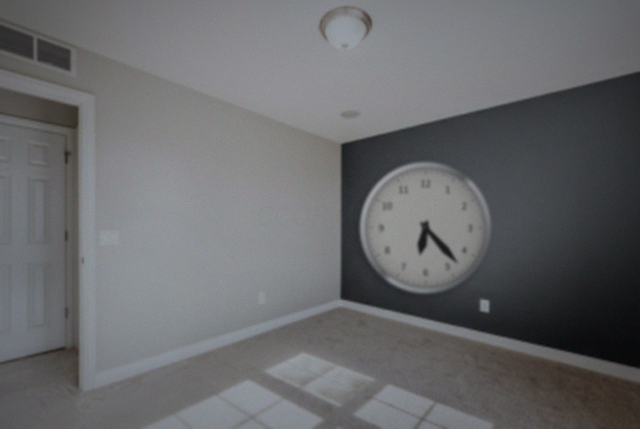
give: {"hour": 6, "minute": 23}
